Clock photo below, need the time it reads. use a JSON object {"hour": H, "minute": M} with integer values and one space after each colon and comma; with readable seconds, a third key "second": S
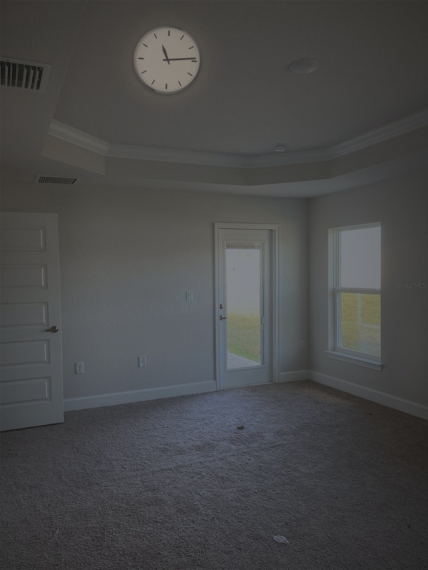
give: {"hour": 11, "minute": 14}
